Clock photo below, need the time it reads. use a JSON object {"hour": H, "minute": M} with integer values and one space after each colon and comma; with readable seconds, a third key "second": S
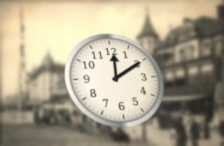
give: {"hour": 12, "minute": 10}
